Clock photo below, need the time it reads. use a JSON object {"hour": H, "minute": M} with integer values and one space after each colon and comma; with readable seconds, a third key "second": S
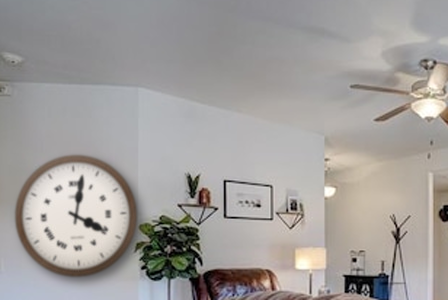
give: {"hour": 4, "minute": 2}
